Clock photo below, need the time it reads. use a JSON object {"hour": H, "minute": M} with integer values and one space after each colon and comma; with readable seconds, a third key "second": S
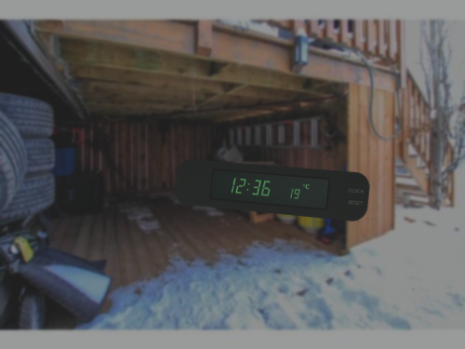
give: {"hour": 12, "minute": 36}
